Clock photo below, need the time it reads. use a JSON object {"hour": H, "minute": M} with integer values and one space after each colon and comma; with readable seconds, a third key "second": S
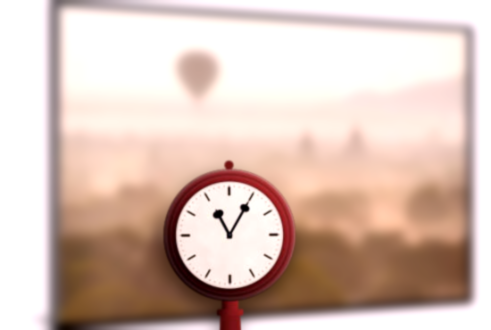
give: {"hour": 11, "minute": 5}
